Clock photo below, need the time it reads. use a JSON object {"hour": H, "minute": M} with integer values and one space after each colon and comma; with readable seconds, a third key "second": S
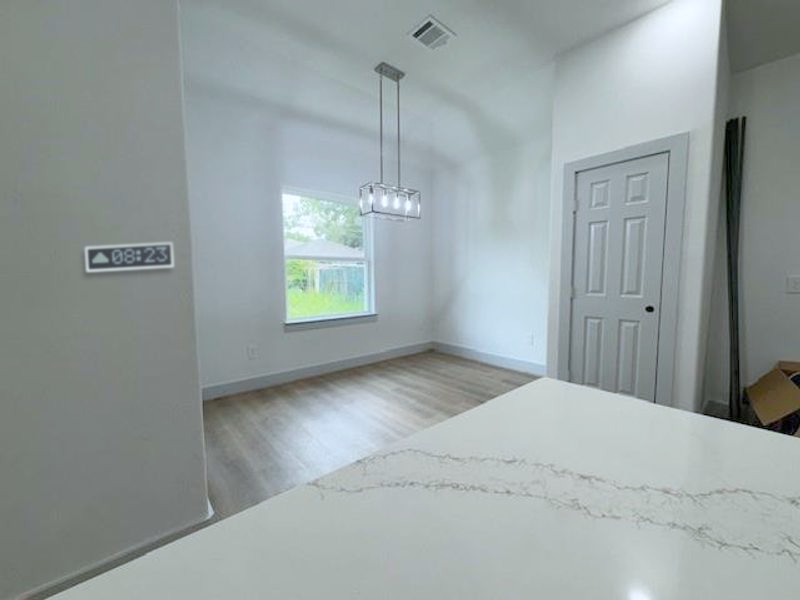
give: {"hour": 8, "minute": 23}
